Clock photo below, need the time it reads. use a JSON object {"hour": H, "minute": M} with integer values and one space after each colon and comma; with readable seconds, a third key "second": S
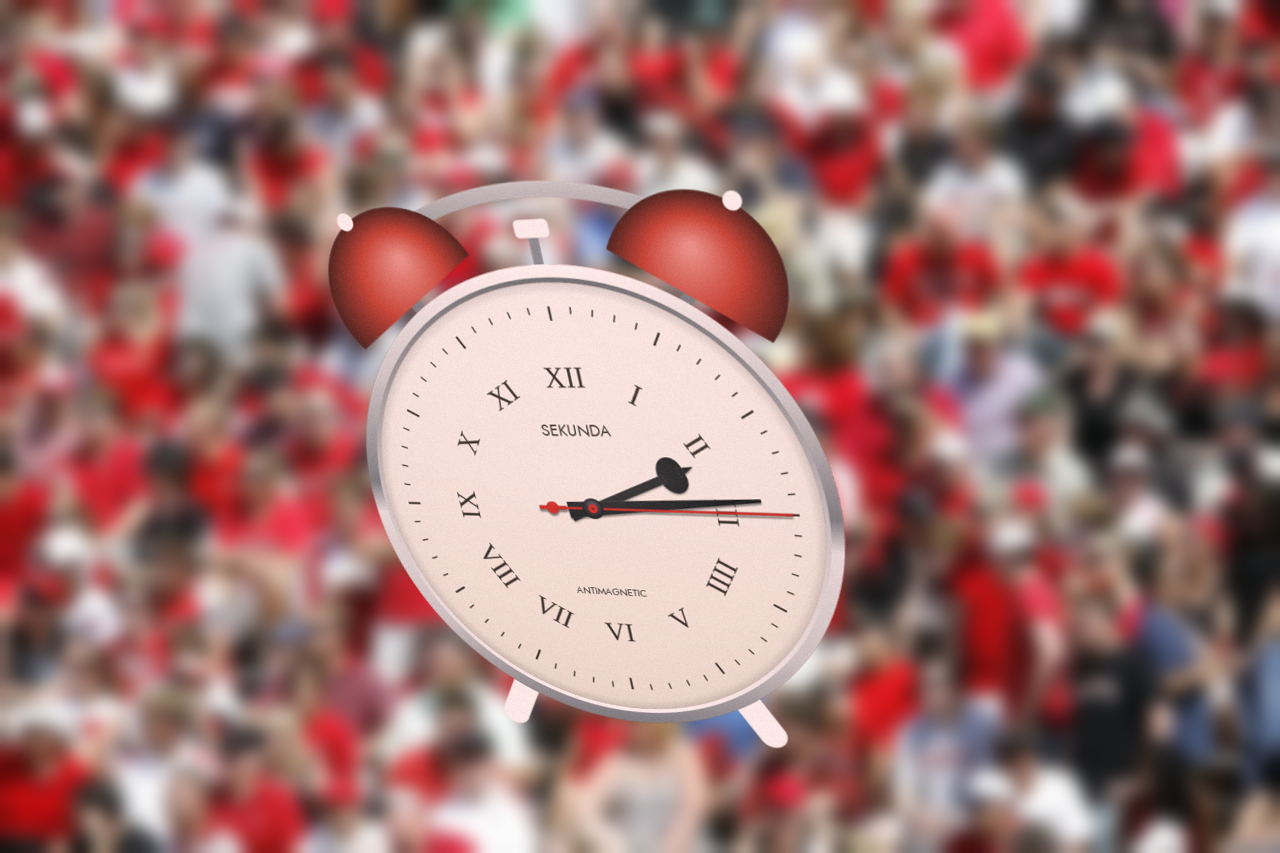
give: {"hour": 2, "minute": 14, "second": 15}
